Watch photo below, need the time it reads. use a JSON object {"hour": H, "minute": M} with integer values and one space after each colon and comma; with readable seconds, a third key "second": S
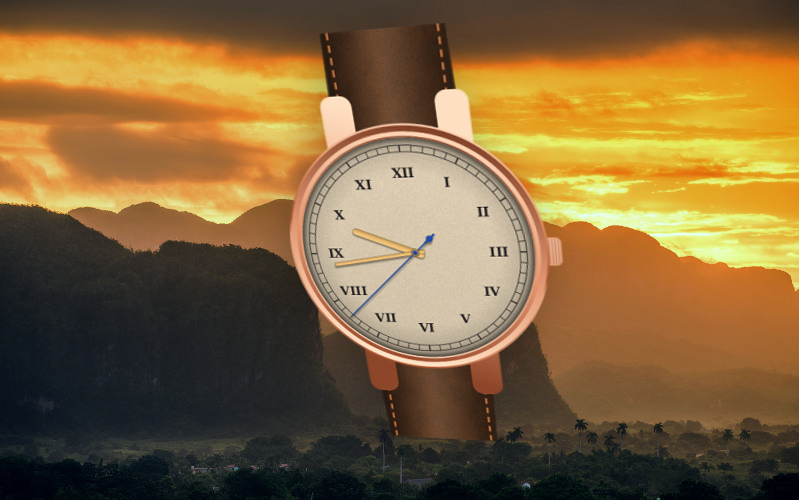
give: {"hour": 9, "minute": 43, "second": 38}
